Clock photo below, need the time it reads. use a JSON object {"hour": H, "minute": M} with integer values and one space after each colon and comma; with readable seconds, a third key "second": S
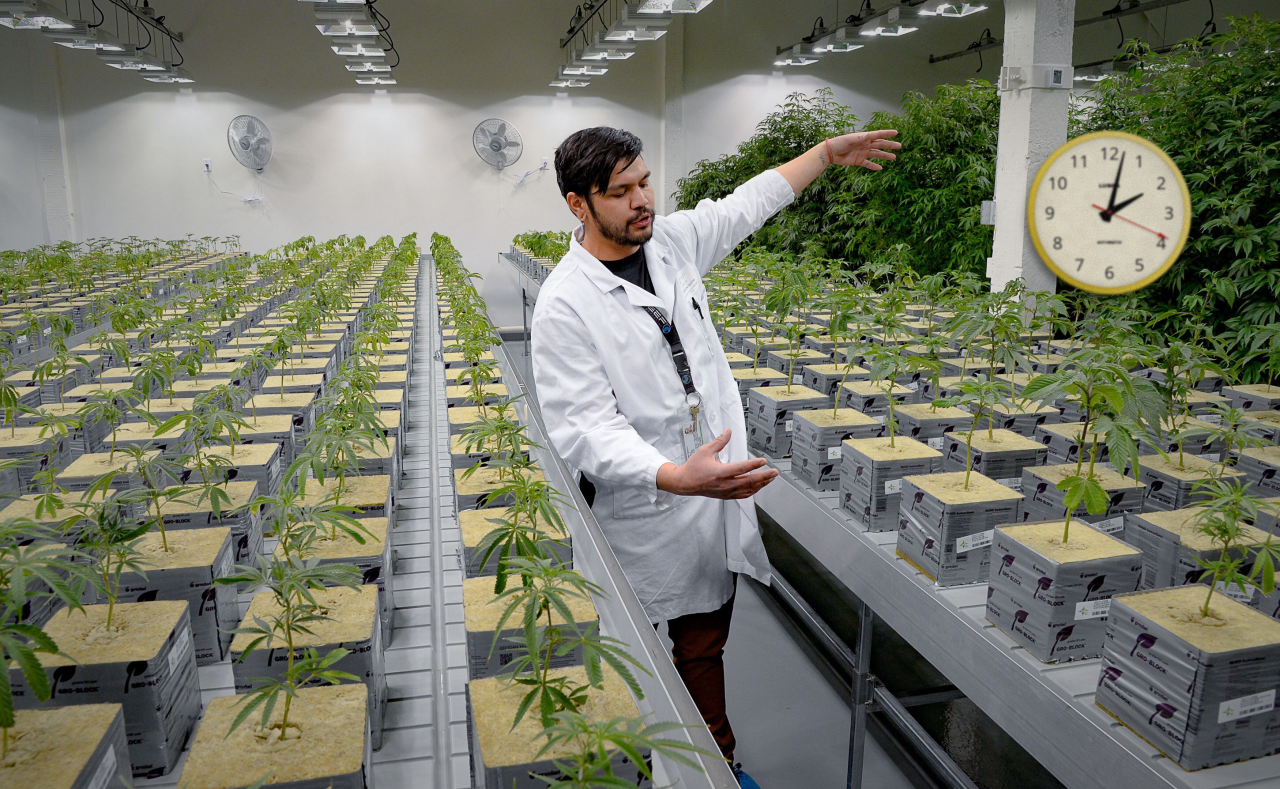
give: {"hour": 2, "minute": 2, "second": 19}
